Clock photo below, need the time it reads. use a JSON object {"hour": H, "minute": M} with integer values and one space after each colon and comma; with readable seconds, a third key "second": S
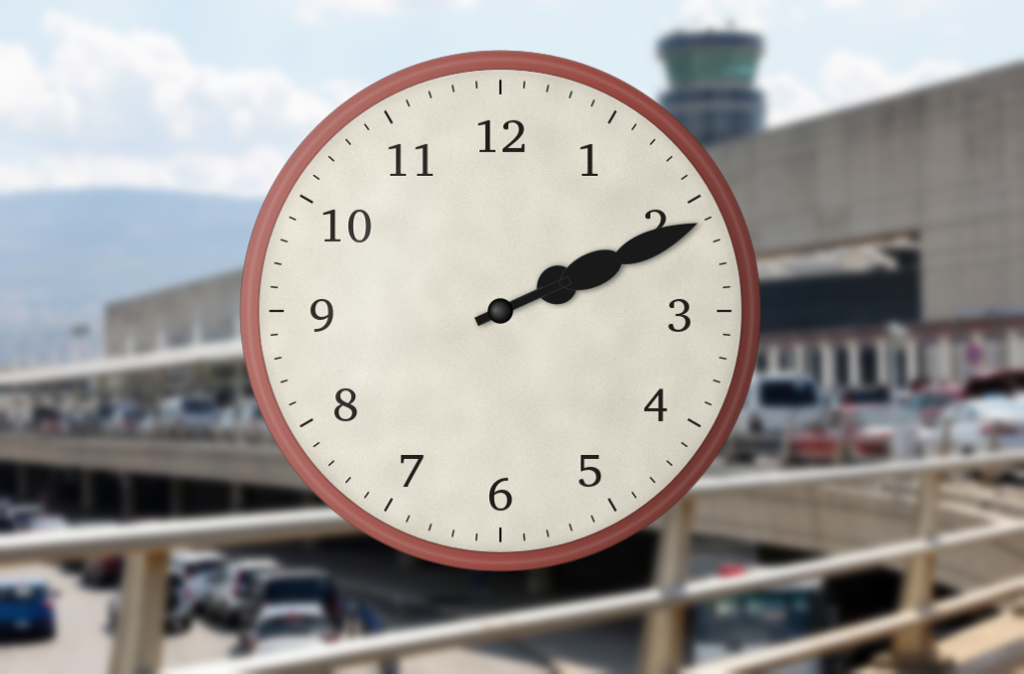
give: {"hour": 2, "minute": 11}
